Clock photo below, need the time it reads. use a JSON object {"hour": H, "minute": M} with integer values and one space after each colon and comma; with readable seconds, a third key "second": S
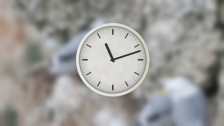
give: {"hour": 11, "minute": 12}
